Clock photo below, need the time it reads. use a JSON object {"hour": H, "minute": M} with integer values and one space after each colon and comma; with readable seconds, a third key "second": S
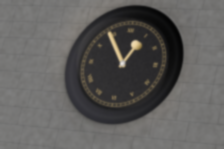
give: {"hour": 12, "minute": 54}
